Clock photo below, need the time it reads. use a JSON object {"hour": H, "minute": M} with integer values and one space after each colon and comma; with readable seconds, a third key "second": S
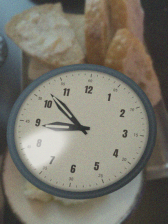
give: {"hour": 8, "minute": 52}
